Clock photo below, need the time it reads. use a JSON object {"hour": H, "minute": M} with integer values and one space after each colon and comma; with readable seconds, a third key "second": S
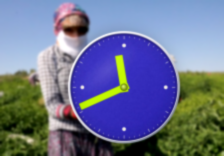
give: {"hour": 11, "minute": 41}
